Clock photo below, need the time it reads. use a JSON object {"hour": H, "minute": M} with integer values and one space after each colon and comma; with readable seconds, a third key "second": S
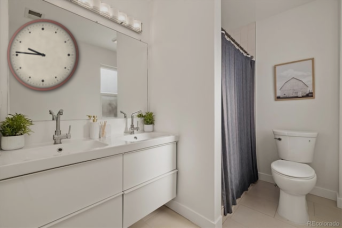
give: {"hour": 9, "minute": 46}
